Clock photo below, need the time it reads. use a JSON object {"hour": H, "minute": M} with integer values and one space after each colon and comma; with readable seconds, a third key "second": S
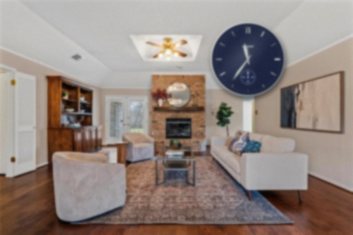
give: {"hour": 11, "minute": 36}
